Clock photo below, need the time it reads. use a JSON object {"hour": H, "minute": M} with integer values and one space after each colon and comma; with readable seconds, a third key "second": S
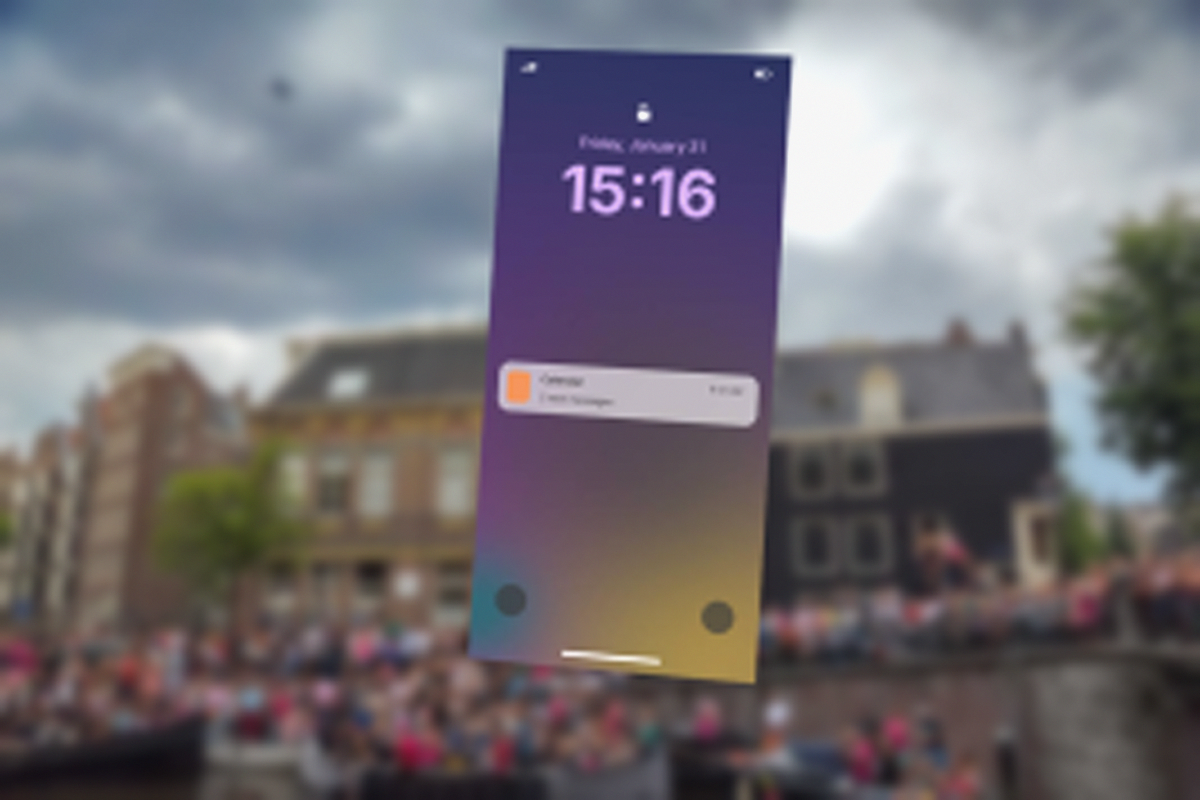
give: {"hour": 15, "minute": 16}
